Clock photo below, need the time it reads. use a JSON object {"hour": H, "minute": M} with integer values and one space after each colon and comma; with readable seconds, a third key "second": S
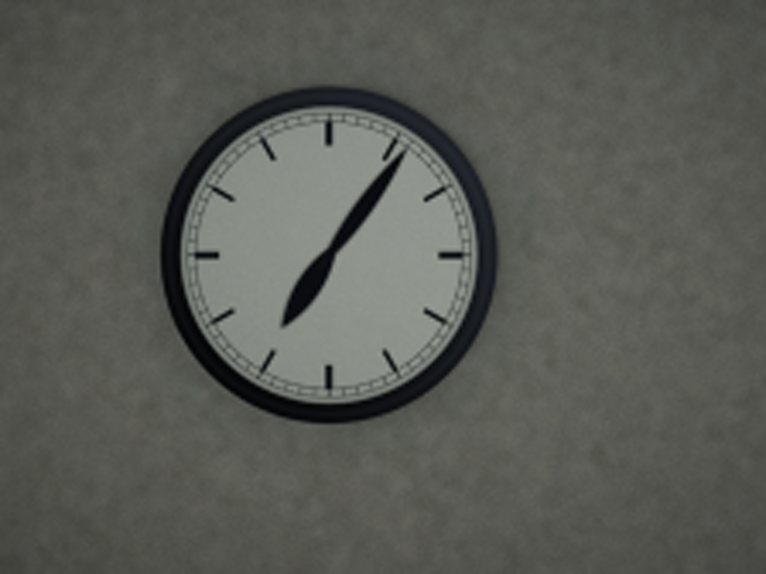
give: {"hour": 7, "minute": 6}
